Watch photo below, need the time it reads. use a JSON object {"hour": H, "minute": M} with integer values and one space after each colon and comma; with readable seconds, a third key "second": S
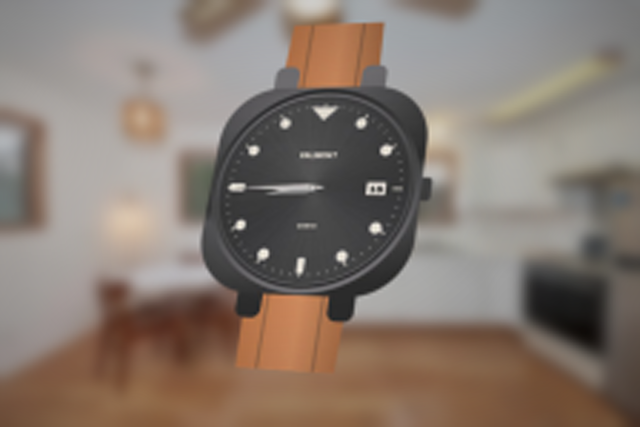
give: {"hour": 8, "minute": 45}
